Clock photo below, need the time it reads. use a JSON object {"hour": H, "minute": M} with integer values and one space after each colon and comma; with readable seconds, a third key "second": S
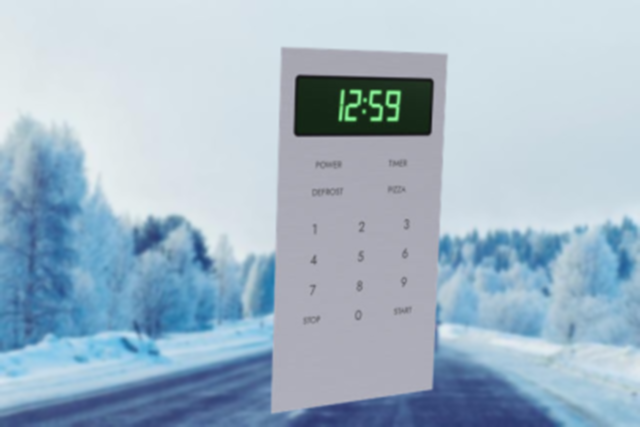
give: {"hour": 12, "minute": 59}
